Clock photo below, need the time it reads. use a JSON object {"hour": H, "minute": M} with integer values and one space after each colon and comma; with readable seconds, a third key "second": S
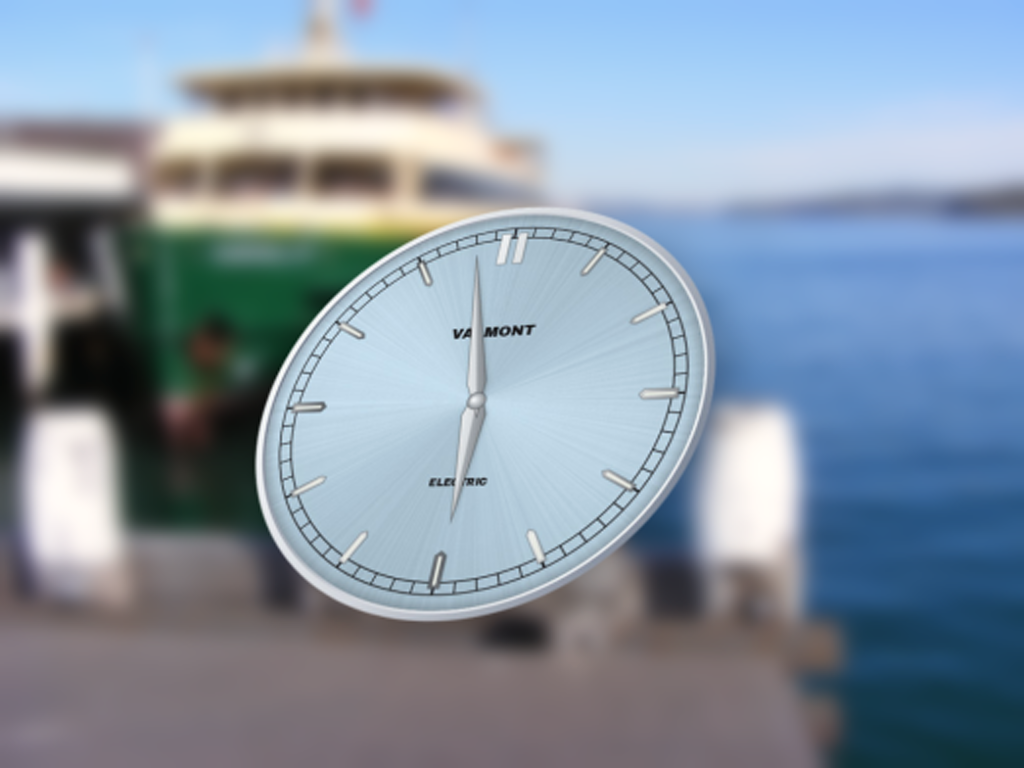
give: {"hour": 5, "minute": 58}
